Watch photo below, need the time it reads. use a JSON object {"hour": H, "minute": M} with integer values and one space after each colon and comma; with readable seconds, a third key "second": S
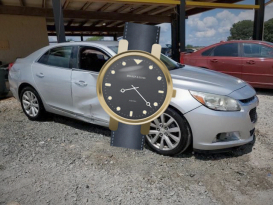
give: {"hour": 8, "minute": 22}
